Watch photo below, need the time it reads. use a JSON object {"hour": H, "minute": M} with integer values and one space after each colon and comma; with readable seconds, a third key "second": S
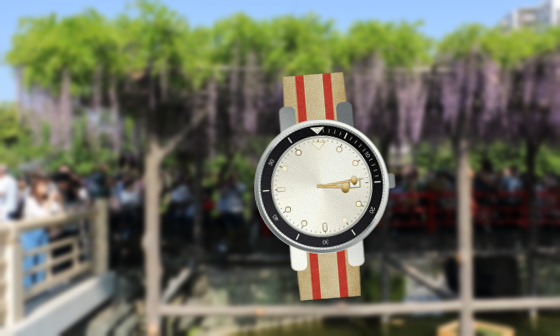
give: {"hour": 3, "minute": 14}
